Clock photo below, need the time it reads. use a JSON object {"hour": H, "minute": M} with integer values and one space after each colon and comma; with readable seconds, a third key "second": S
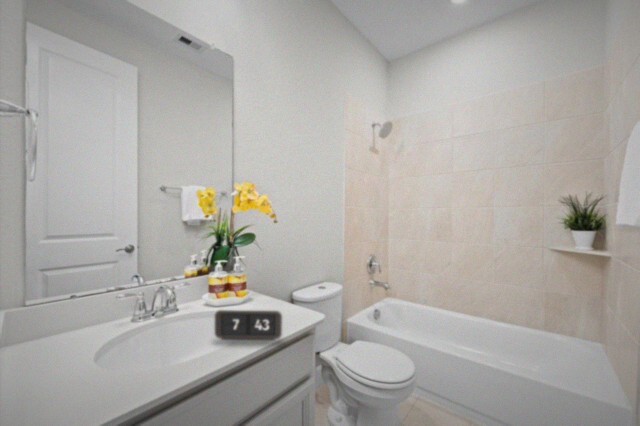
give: {"hour": 7, "minute": 43}
